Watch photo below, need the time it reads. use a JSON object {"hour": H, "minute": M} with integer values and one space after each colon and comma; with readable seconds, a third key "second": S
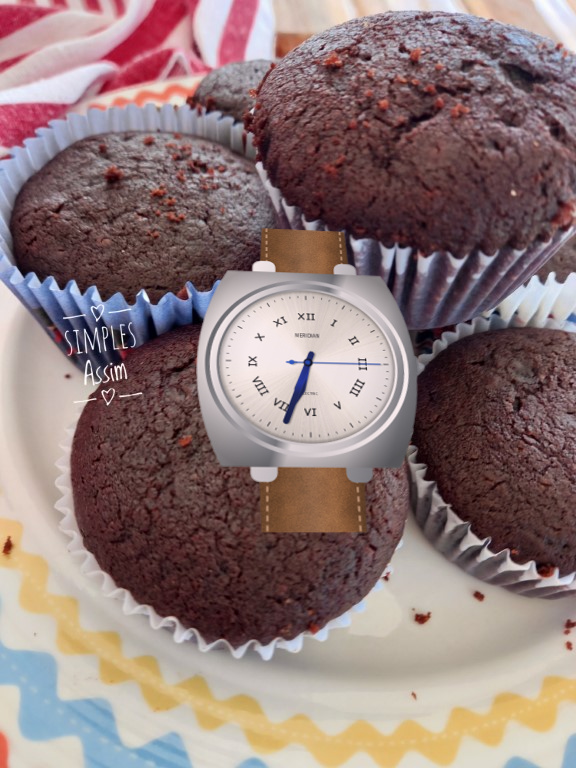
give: {"hour": 6, "minute": 33, "second": 15}
